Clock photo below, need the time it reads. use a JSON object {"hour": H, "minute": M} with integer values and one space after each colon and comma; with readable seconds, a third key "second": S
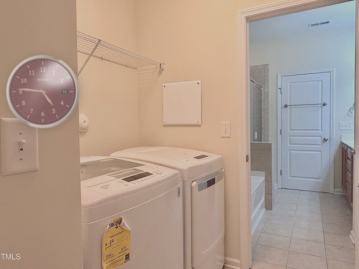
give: {"hour": 4, "minute": 46}
